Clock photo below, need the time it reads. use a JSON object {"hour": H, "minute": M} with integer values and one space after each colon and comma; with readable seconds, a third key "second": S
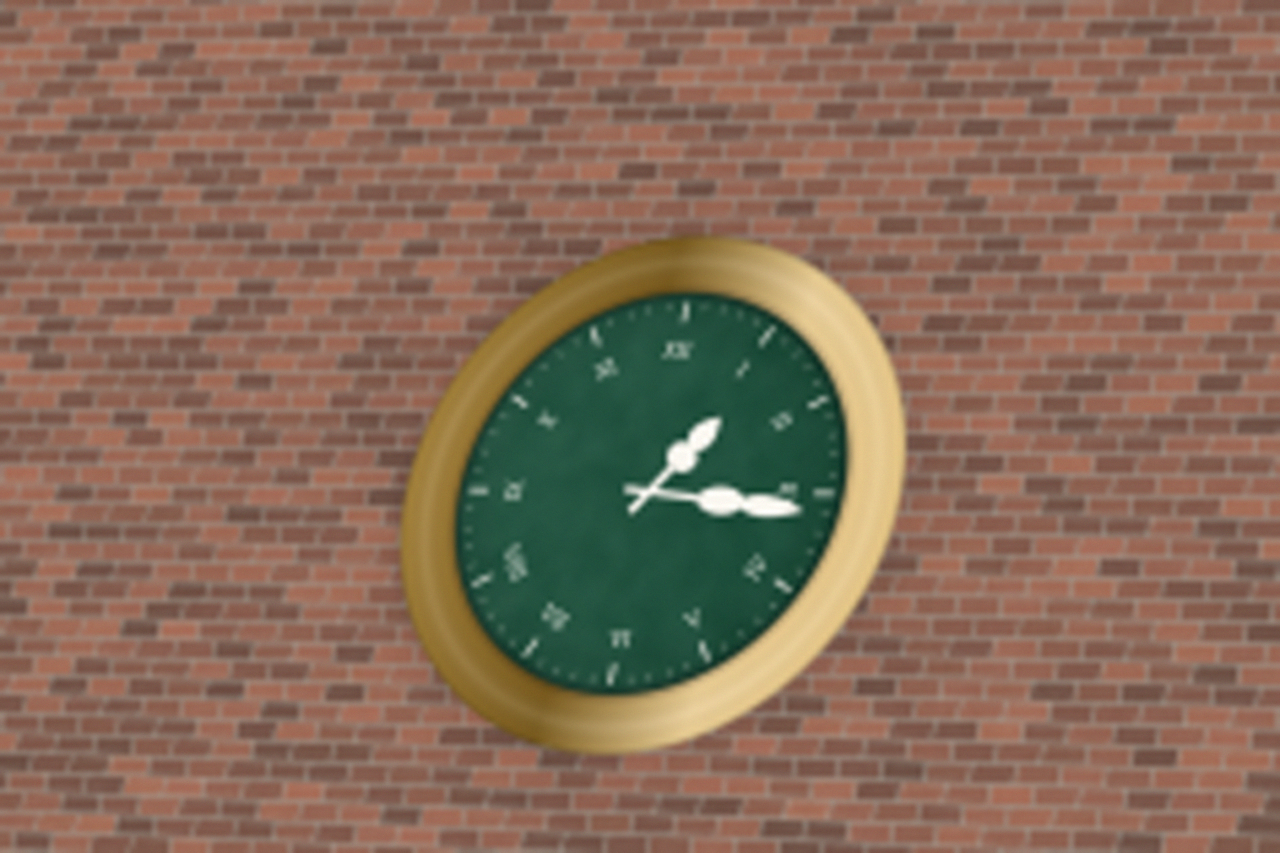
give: {"hour": 1, "minute": 16}
